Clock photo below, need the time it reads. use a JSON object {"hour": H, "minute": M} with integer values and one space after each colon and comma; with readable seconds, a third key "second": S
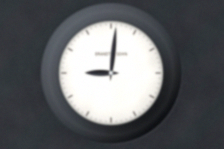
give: {"hour": 9, "minute": 1}
